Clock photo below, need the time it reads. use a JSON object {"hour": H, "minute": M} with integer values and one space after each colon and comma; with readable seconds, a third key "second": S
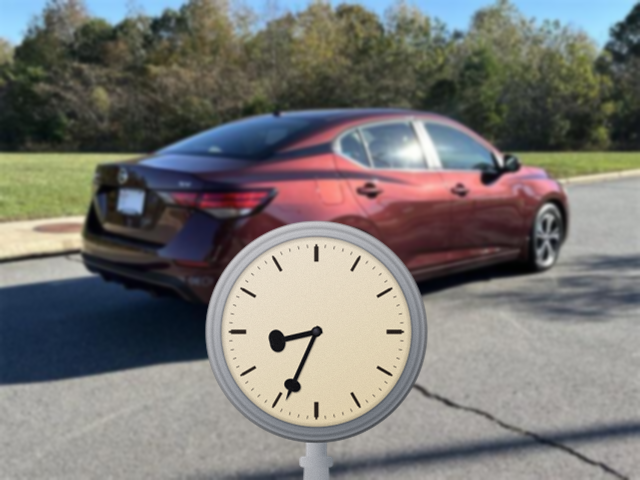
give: {"hour": 8, "minute": 34}
